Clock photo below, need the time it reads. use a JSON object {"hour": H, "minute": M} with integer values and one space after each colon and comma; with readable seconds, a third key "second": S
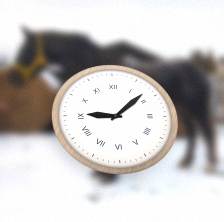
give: {"hour": 9, "minute": 8}
